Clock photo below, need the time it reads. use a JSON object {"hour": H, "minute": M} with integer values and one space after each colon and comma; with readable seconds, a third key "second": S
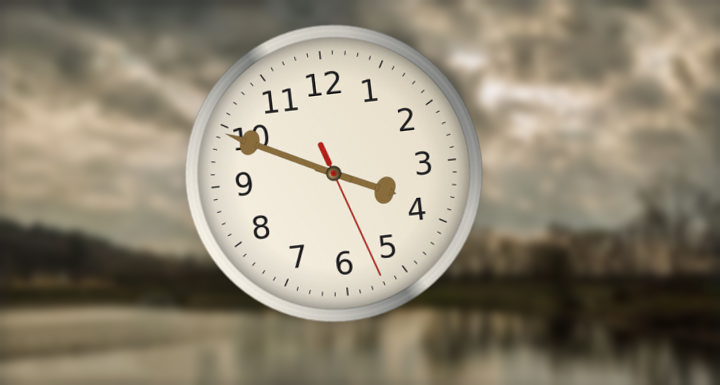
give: {"hour": 3, "minute": 49, "second": 27}
